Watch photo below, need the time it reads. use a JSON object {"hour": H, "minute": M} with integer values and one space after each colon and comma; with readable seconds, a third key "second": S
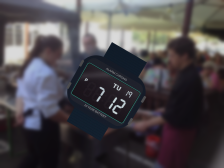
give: {"hour": 7, "minute": 12}
